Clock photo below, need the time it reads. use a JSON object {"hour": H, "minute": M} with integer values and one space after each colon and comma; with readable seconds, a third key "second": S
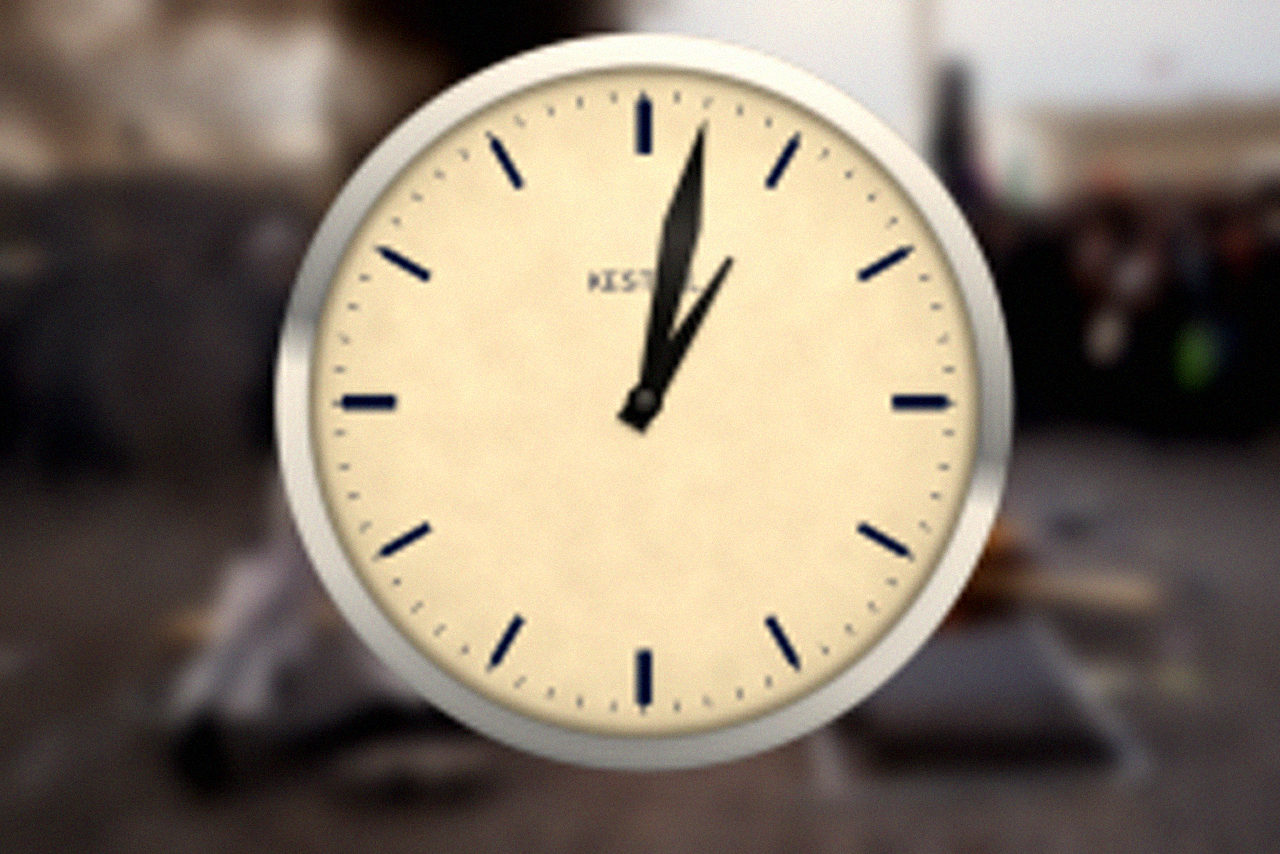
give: {"hour": 1, "minute": 2}
